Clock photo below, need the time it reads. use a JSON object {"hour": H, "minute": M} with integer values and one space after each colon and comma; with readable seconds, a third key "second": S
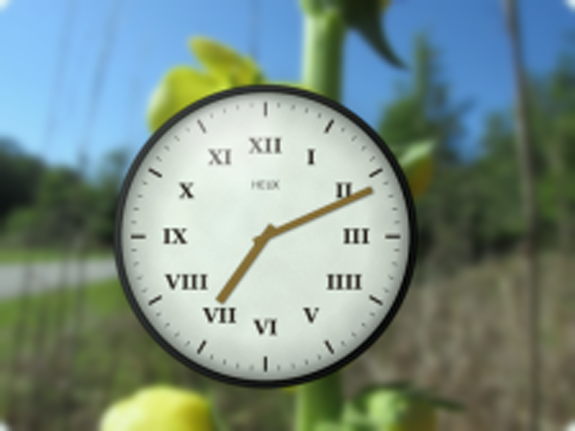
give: {"hour": 7, "minute": 11}
